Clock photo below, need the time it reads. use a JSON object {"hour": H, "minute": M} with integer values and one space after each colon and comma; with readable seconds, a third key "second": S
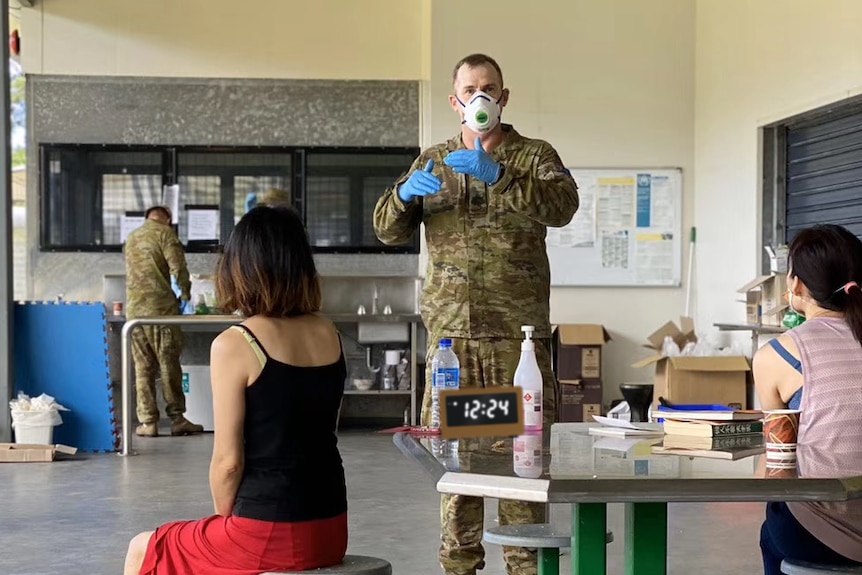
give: {"hour": 12, "minute": 24}
